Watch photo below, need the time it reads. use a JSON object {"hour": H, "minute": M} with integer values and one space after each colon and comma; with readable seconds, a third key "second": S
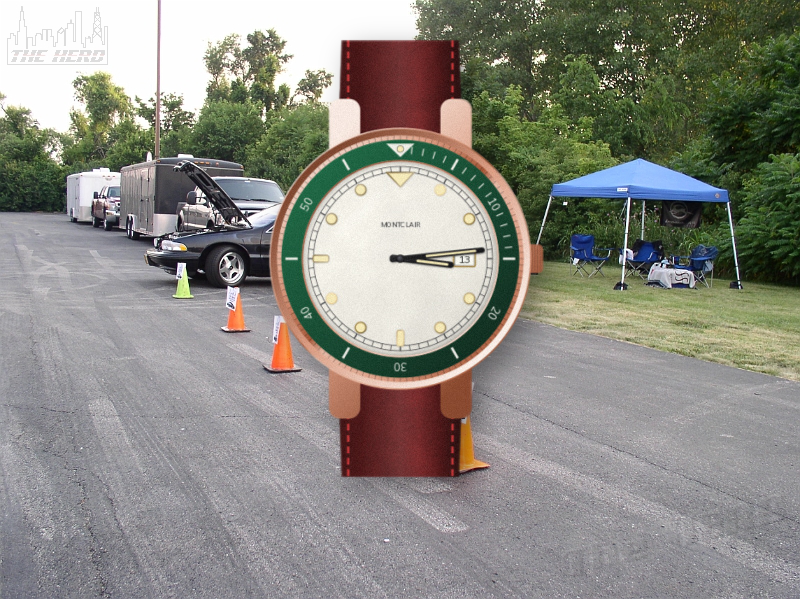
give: {"hour": 3, "minute": 14}
